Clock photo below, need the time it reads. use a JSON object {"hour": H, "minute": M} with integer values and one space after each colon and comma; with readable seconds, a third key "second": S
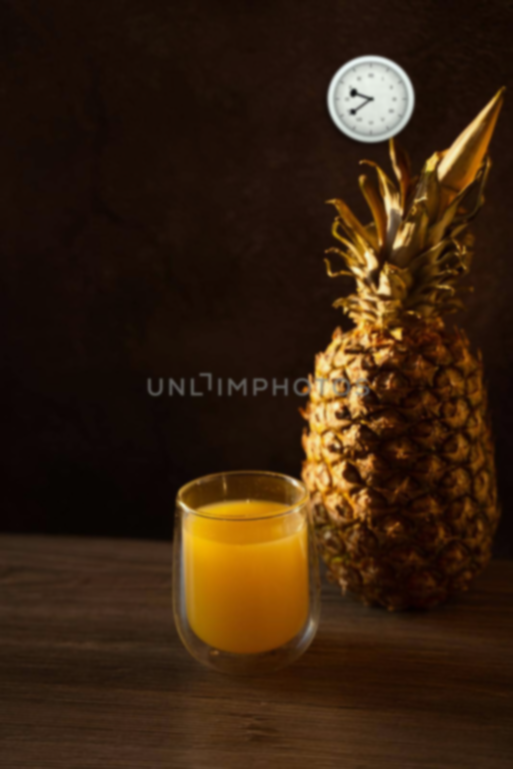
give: {"hour": 9, "minute": 39}
